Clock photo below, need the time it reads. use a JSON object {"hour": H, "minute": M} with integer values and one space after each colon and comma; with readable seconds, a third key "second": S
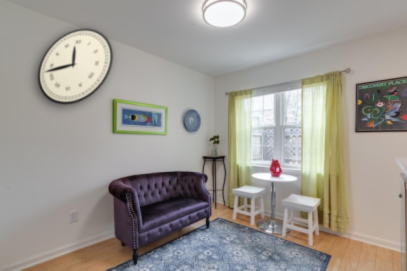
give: {"hour": 11, "minute": 43}
